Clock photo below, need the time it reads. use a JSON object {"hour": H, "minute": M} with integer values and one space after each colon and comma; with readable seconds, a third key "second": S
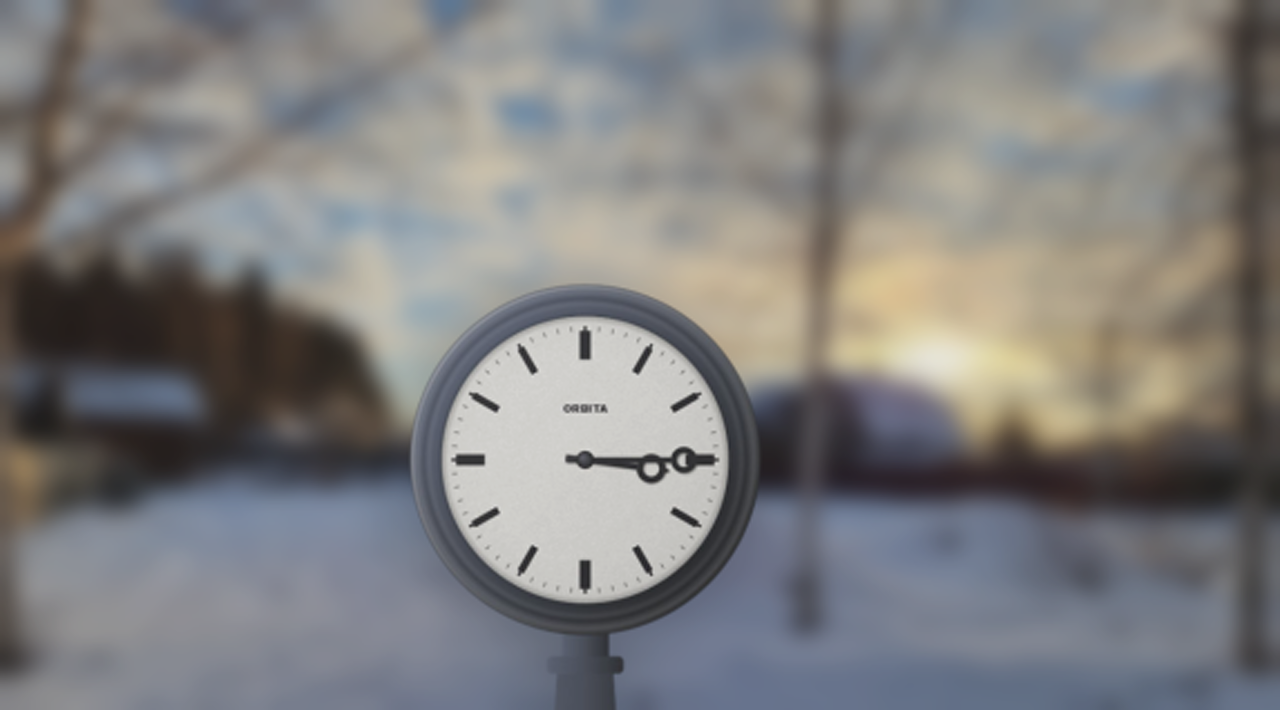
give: {"hour": 3, "minute": 15}
